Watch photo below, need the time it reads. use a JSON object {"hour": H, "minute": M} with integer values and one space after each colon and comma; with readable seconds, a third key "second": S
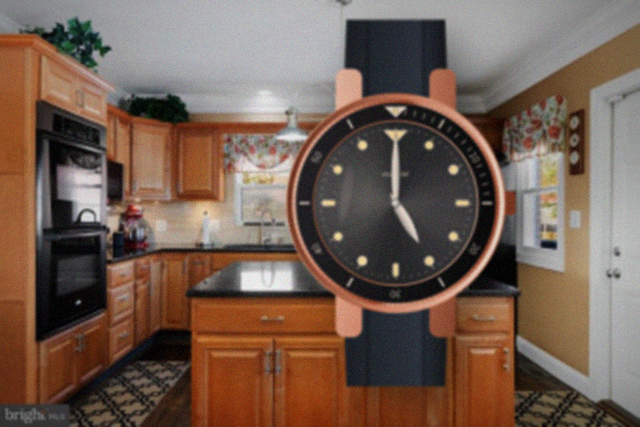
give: {"hour": 5, "minute": 0}
